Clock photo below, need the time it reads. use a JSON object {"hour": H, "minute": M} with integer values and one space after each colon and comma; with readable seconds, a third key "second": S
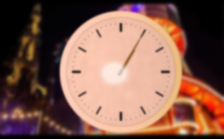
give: {"hour": 1, "minute": 5}
